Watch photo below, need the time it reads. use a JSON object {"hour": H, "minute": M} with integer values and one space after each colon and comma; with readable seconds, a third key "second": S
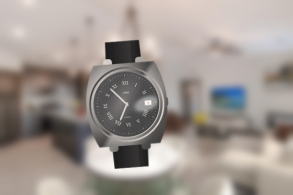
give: {"hour": 6, "minute": 53}
